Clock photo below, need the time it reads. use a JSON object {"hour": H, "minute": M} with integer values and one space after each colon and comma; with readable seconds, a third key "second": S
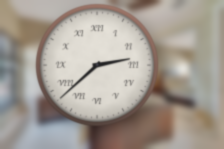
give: {"hour": 2, "minute": 38}
